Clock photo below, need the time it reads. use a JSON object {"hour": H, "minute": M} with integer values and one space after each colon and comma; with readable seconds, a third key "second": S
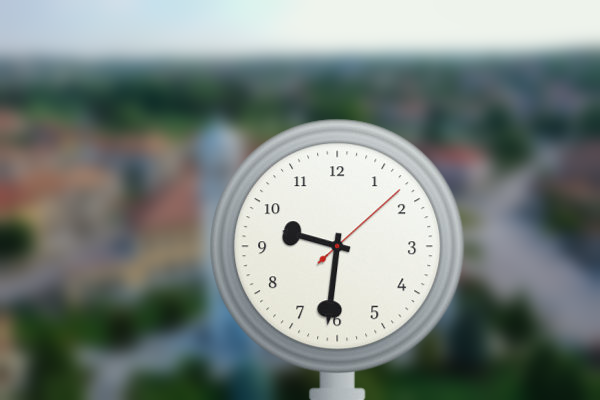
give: {"hour": 9, "minute": 31, "second": 8}
